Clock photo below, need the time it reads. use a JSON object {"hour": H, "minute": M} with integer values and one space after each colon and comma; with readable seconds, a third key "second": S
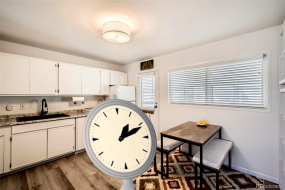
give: {"hour": 1, "minute": 11}
